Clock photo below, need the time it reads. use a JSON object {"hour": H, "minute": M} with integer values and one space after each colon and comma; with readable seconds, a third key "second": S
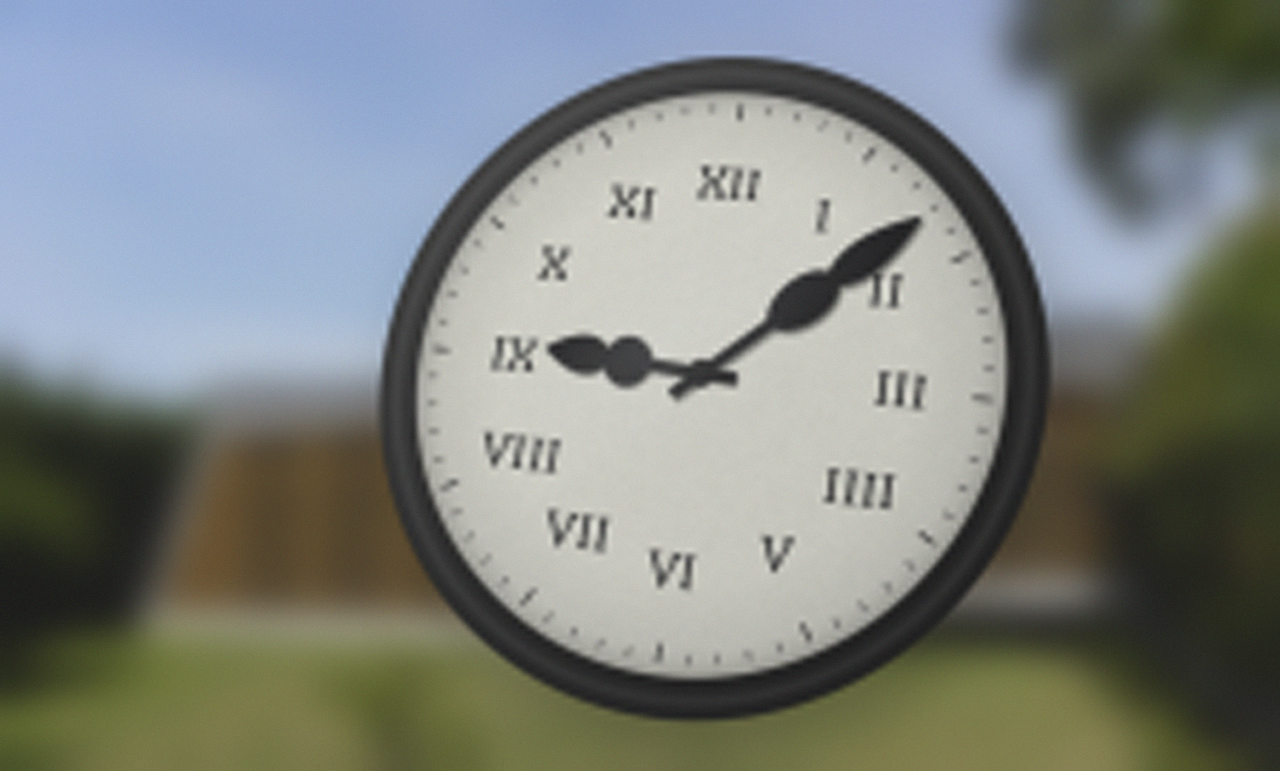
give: {"hour": 9, "minute": 8}
